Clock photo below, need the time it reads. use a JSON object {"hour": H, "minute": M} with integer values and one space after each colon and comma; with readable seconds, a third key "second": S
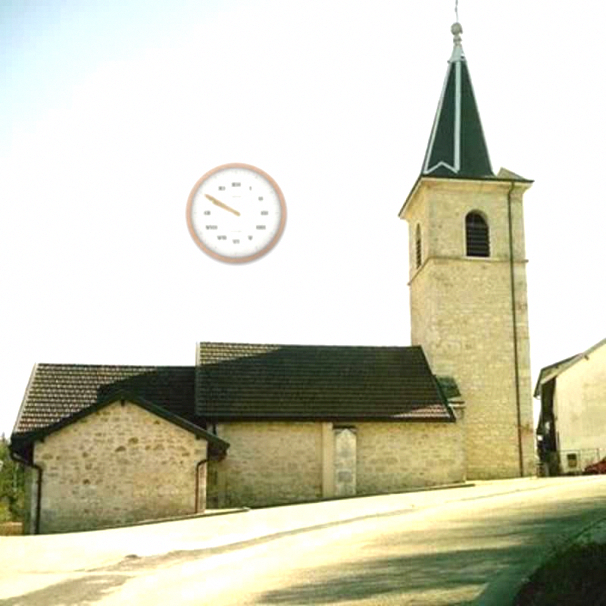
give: {"hour": 9, "minute": 50}
